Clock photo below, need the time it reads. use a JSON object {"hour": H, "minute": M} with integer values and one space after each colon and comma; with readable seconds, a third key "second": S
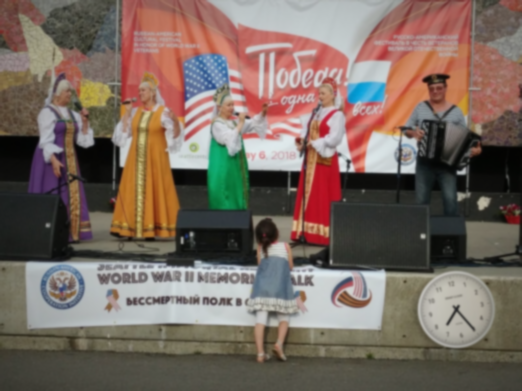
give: {"hour": 7, "minute": 25}
